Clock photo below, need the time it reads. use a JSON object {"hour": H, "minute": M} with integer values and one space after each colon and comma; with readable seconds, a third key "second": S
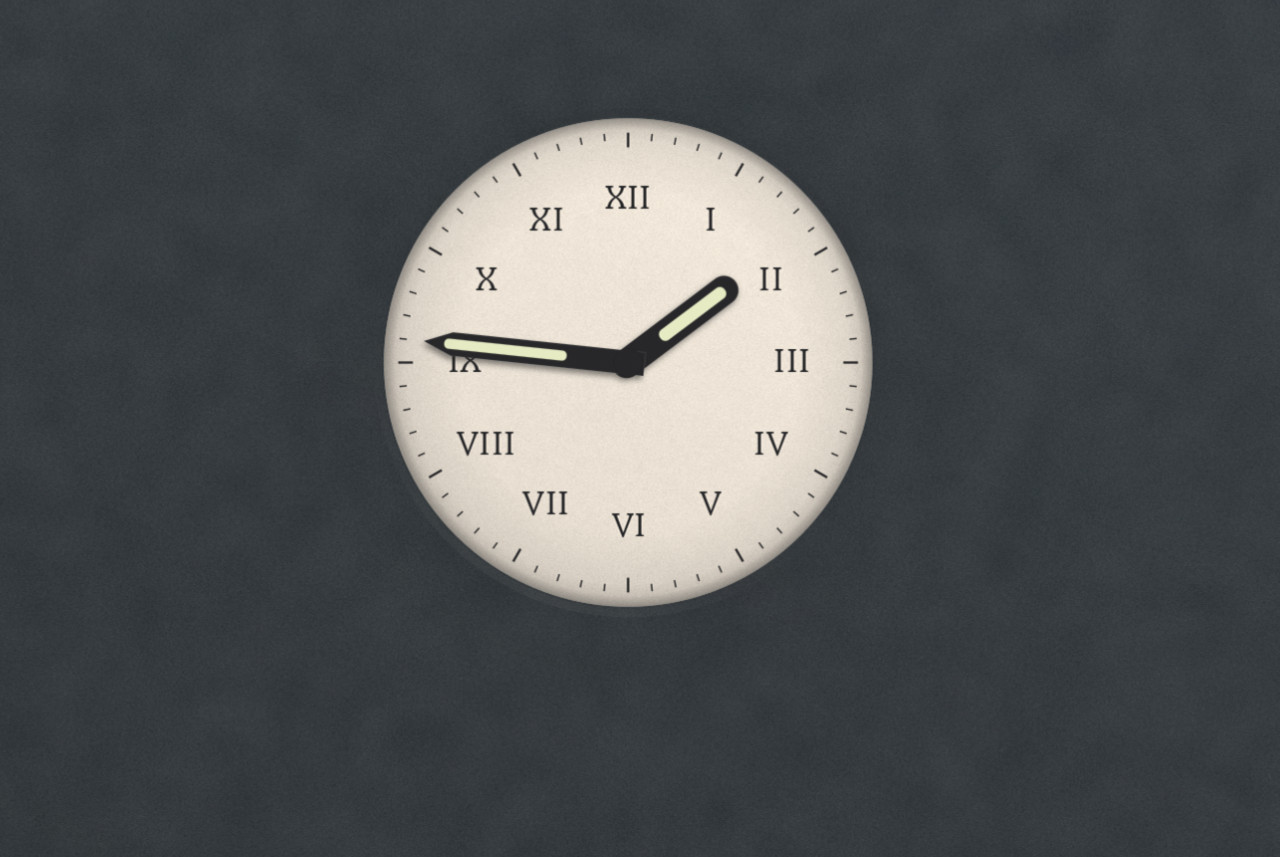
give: {"hour": 1, "minute": 46}
